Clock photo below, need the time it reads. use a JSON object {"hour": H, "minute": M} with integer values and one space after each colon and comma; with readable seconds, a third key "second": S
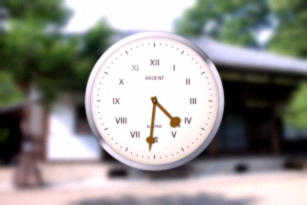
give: {"hour": 4, "minute": 31}
